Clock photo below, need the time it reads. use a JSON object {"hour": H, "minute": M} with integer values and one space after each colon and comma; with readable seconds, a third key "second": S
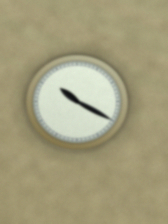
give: {"hour": 10, "minute": 20}
